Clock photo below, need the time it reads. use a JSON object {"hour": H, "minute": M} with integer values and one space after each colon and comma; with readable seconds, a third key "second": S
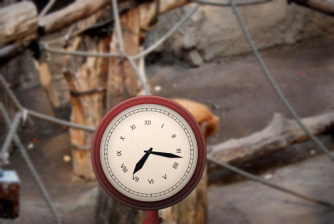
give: {"hour": 7, "minute": 17}
